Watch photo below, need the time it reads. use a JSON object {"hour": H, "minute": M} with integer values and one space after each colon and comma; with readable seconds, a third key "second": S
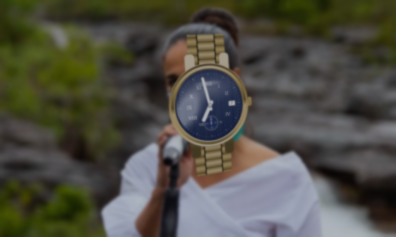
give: {"hour": 6, "minute": 58}
